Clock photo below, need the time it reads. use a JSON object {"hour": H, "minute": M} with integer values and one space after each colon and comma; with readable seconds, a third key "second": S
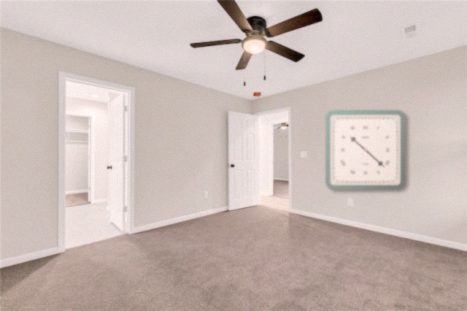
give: {"hour": 10, "minute": 22}
